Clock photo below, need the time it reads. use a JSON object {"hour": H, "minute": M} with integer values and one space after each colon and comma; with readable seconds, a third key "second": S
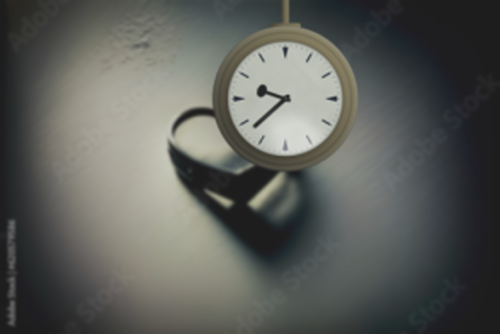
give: {"hour": 9, "minute": 38}
